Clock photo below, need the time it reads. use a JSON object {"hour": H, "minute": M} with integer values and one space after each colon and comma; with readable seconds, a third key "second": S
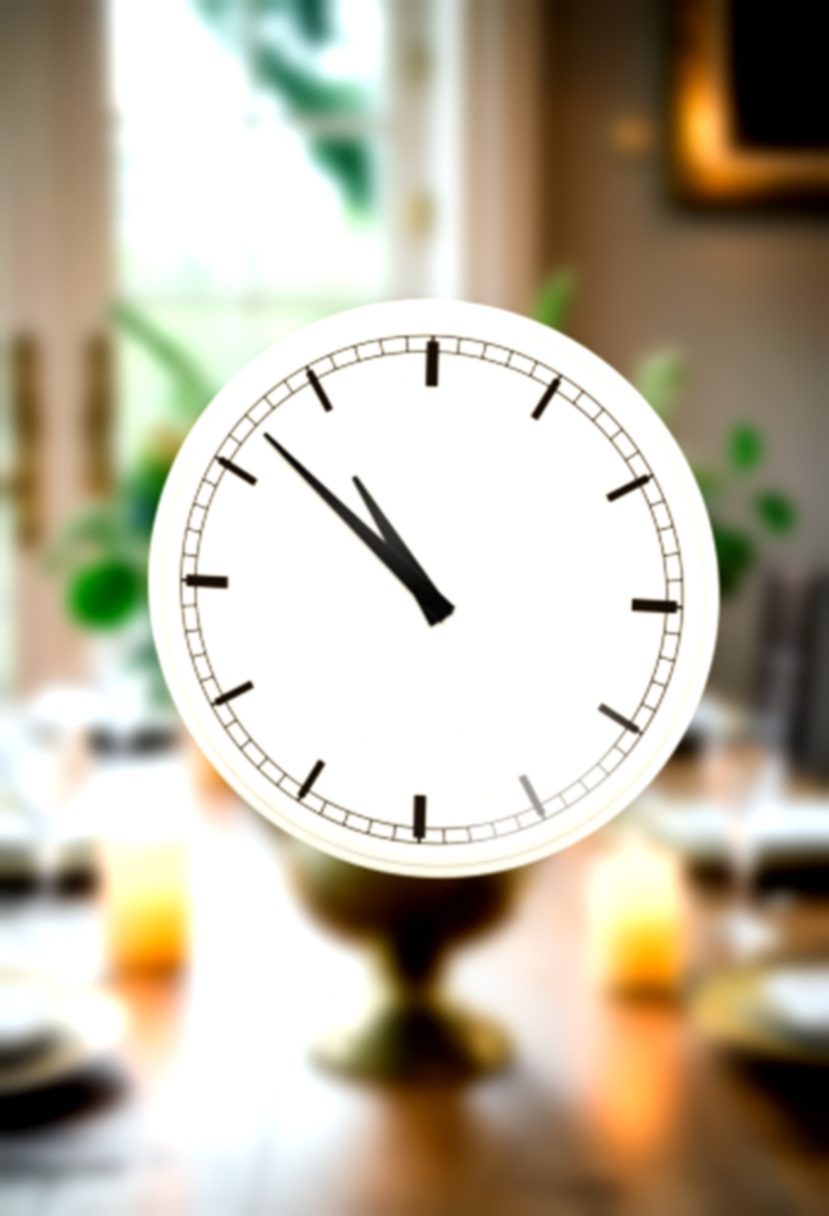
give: {"hour": 10, "minute": 52}
